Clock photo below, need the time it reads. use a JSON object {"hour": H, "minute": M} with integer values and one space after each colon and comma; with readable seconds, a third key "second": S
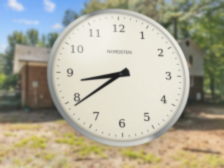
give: {"hour": 8, "minute": 39}
